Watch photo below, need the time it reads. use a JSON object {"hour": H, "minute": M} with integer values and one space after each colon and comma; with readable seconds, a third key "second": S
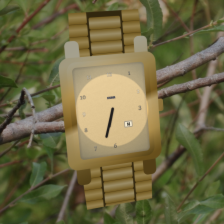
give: {"hour": 6, "minute": 33}
